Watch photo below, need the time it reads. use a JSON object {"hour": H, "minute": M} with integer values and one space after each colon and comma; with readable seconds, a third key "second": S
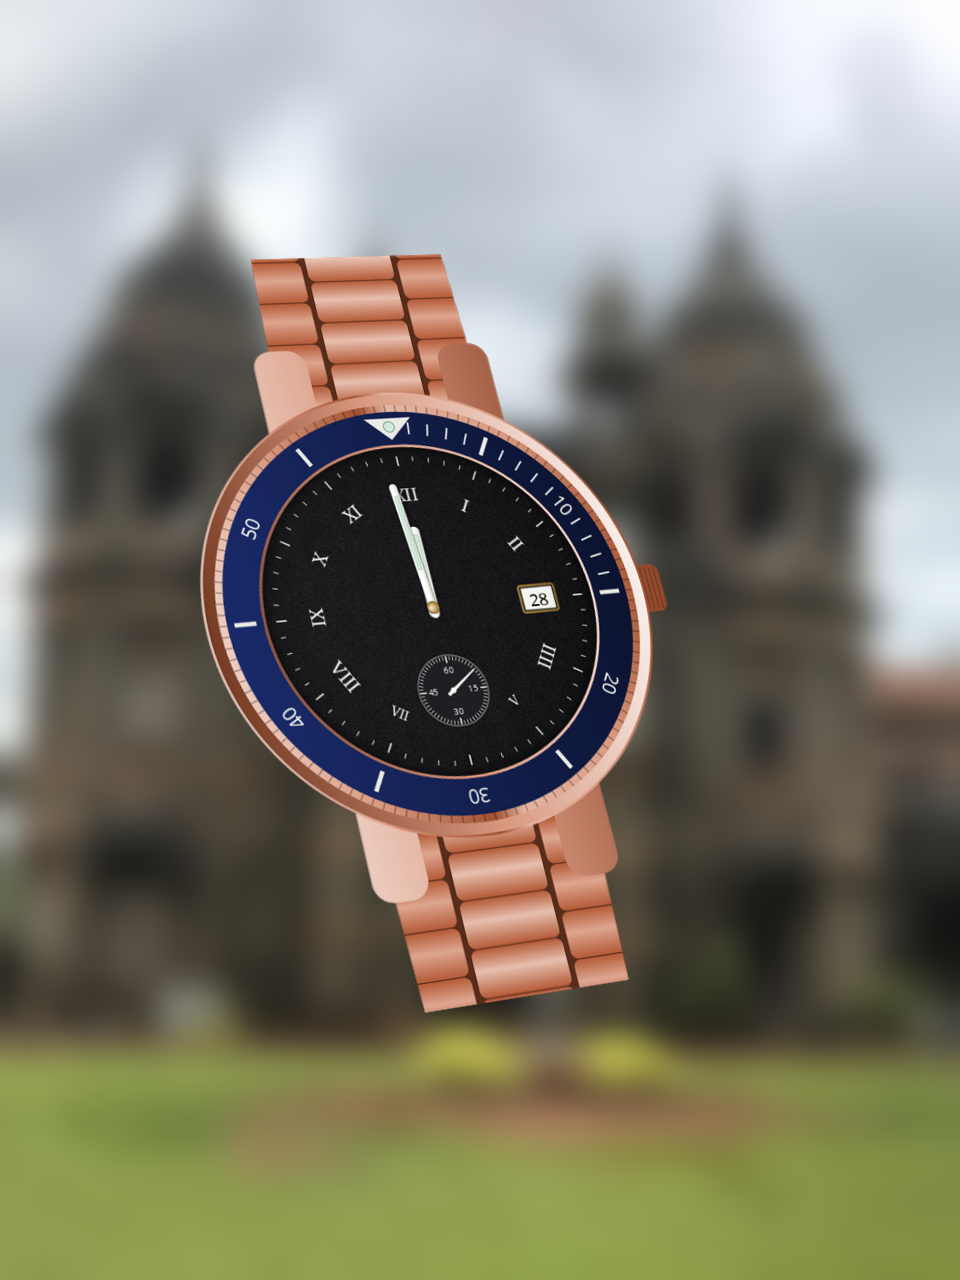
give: {"hour": 11, "minute": 59, "second": 9}
